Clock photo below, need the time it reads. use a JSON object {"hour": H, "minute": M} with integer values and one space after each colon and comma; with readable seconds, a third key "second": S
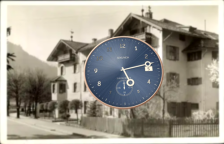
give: {"hour": 5, "minute": 13}
